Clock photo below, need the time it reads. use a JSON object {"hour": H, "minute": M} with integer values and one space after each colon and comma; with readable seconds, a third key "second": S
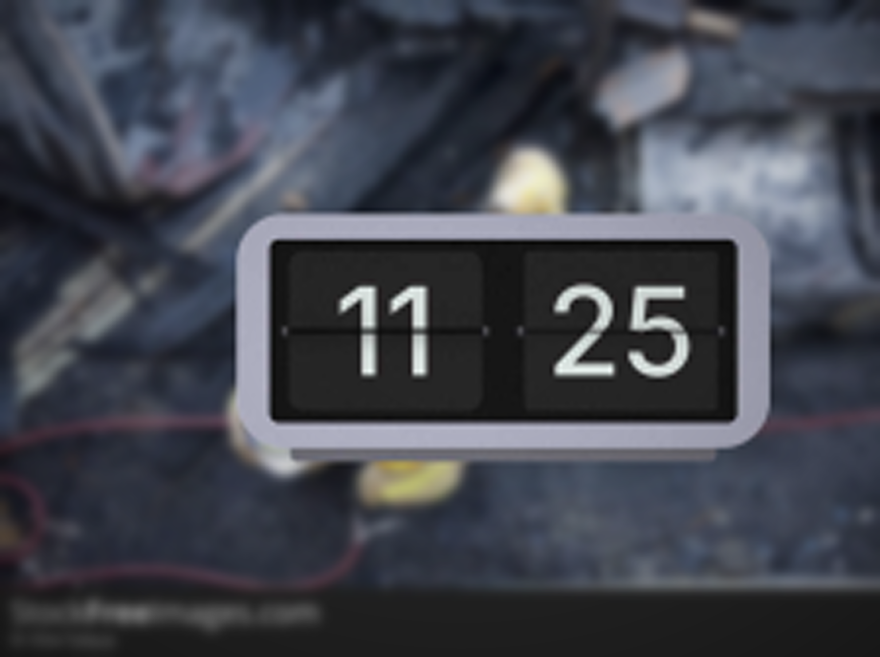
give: {"hour": 11, "minute": 25}
